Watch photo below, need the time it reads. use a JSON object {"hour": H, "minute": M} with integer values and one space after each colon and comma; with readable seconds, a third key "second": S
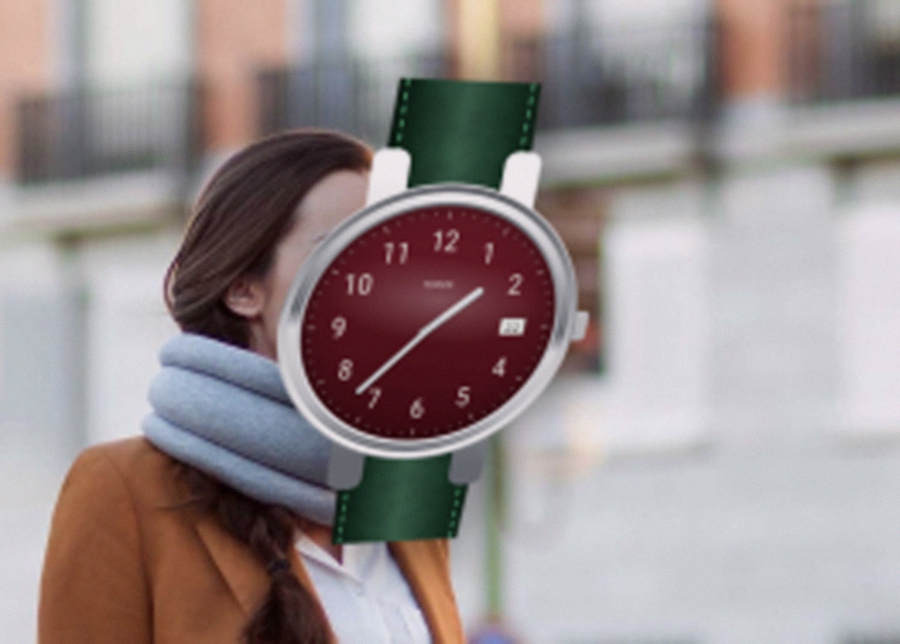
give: {"hour": 1, "minute": 37}
